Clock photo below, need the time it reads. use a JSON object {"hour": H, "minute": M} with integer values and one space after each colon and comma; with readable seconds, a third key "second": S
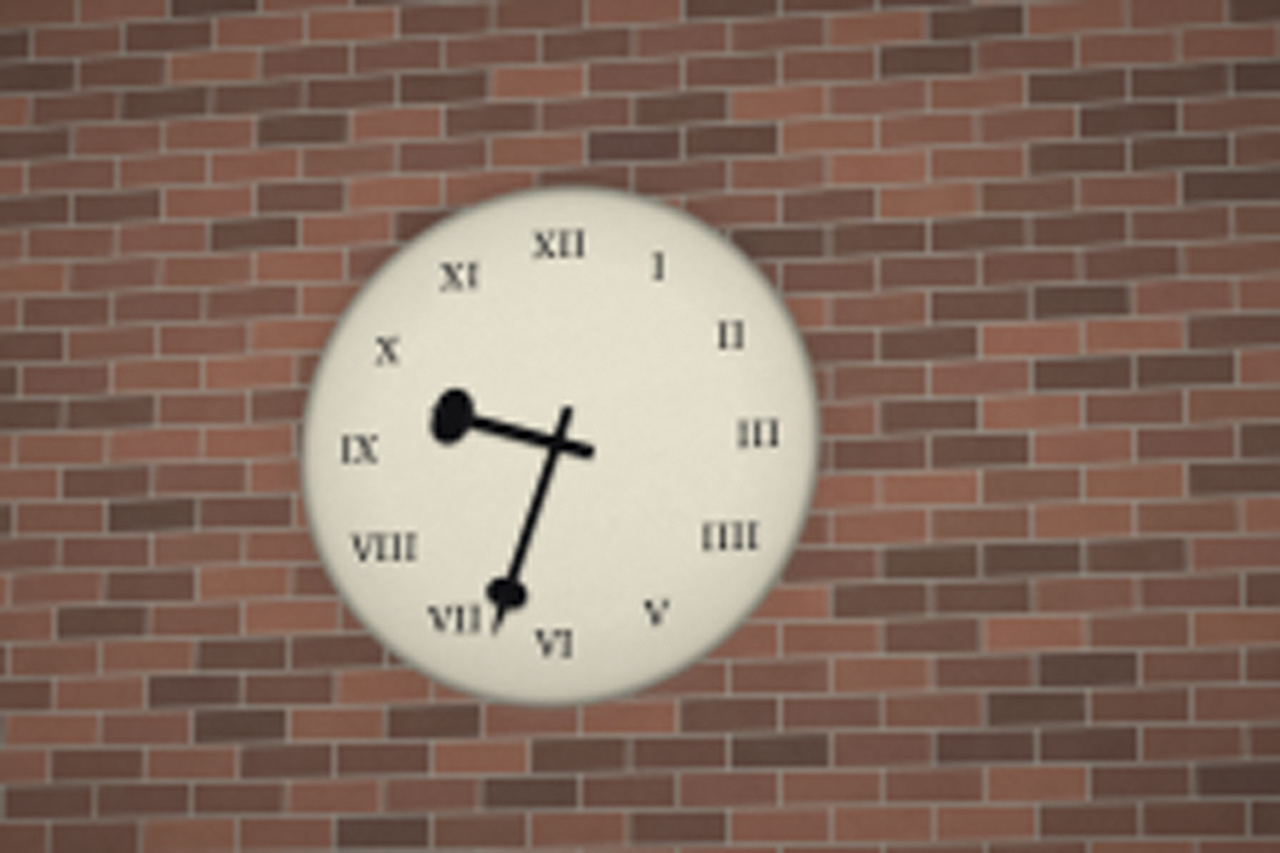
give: {"hour": 9, "minute": 33}
